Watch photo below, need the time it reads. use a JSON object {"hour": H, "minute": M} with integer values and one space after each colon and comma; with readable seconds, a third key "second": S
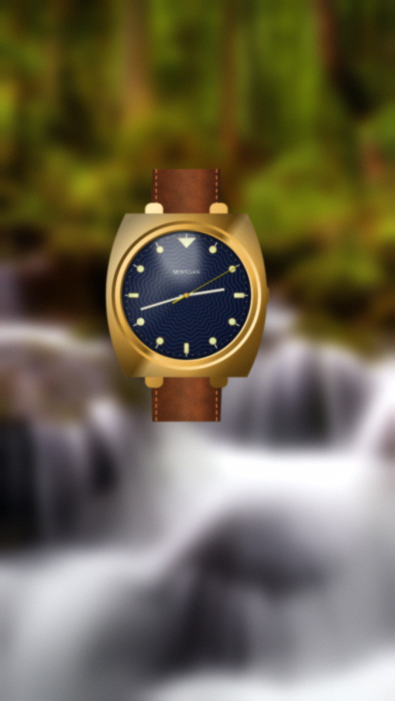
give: {"hour": 2, "minute": 42, "second": 10}
